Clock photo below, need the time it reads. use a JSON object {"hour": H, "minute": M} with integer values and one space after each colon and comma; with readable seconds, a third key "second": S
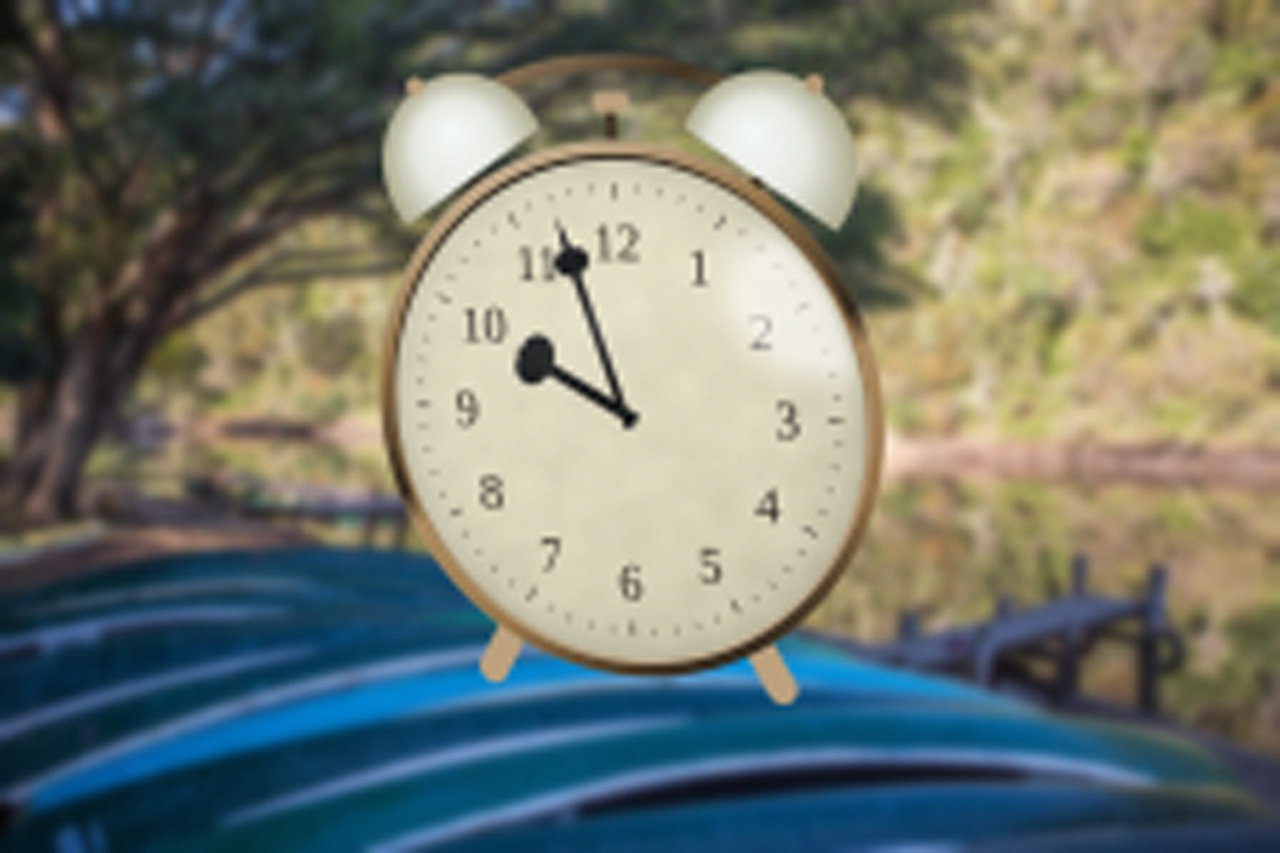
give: {"hour": 9, "minute": 57}
